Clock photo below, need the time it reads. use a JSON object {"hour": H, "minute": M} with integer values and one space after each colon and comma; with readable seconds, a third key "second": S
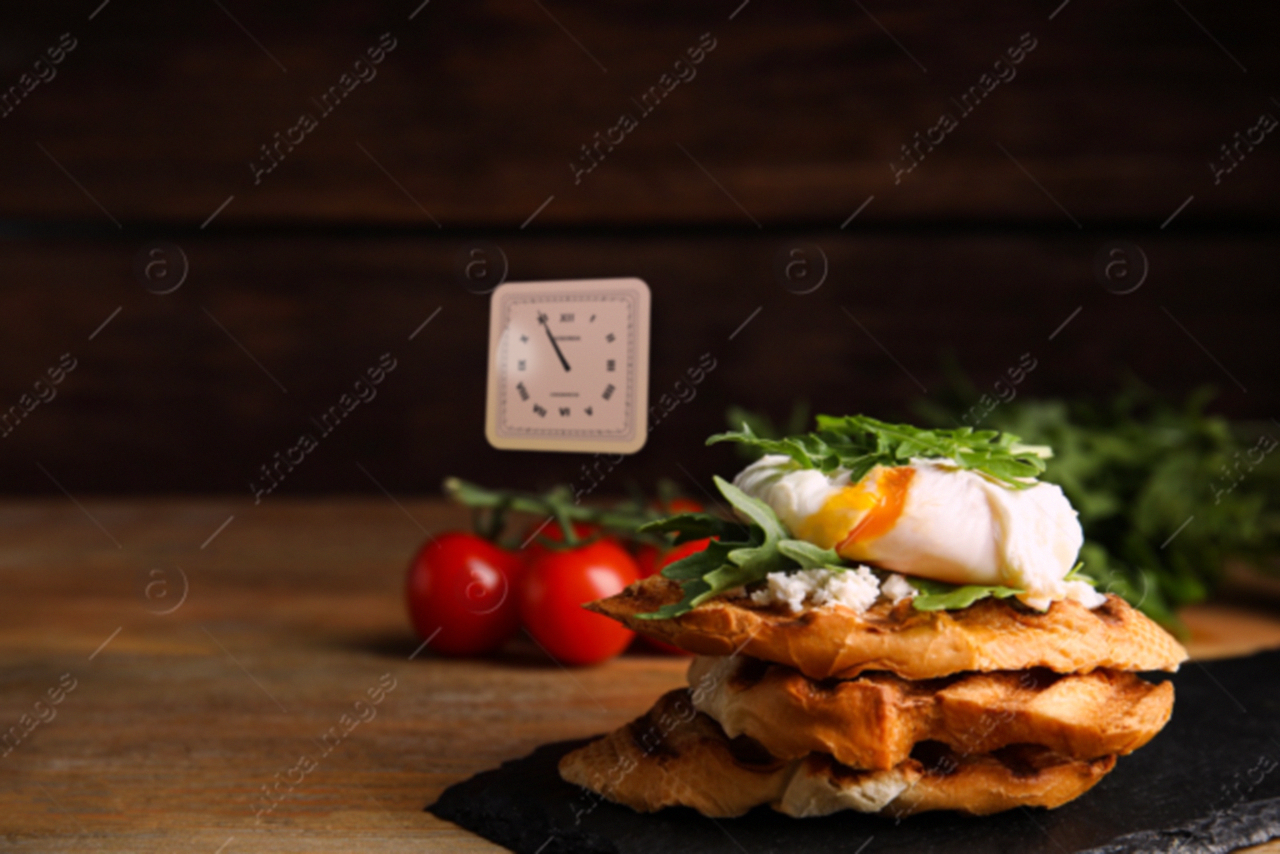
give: {"hour": 10, "minute": 55}
